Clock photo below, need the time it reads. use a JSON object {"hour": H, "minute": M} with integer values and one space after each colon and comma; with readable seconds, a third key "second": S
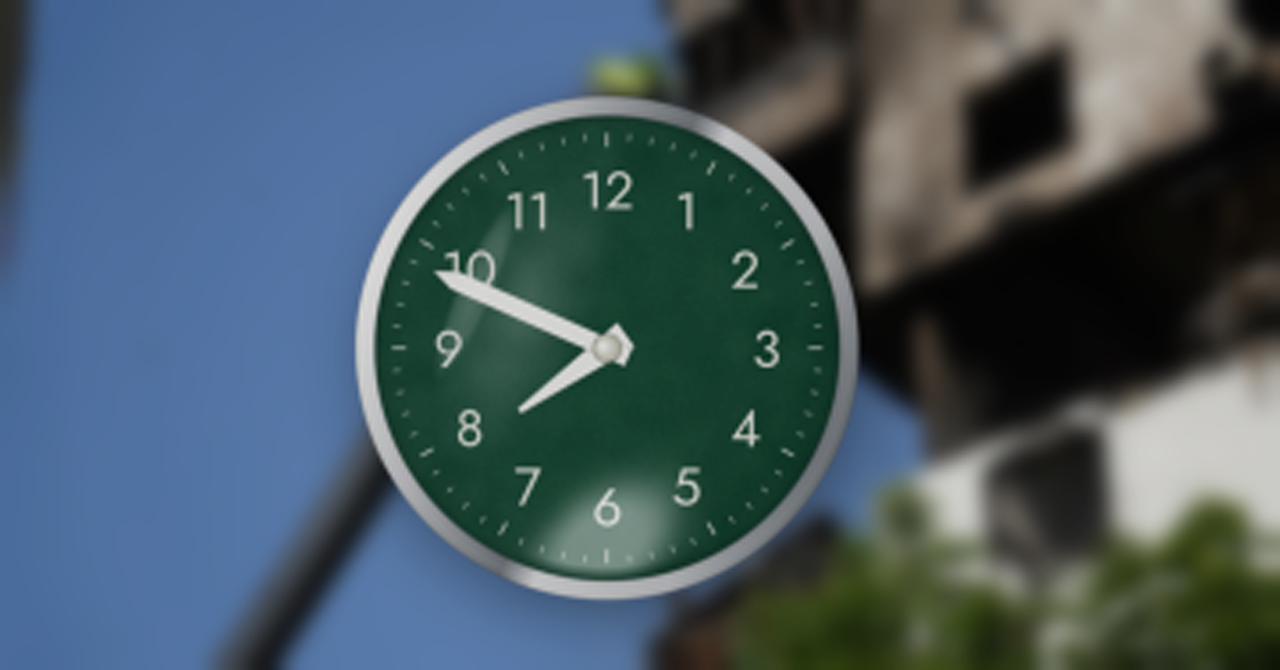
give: {"hour": 7, "minute": 49}
